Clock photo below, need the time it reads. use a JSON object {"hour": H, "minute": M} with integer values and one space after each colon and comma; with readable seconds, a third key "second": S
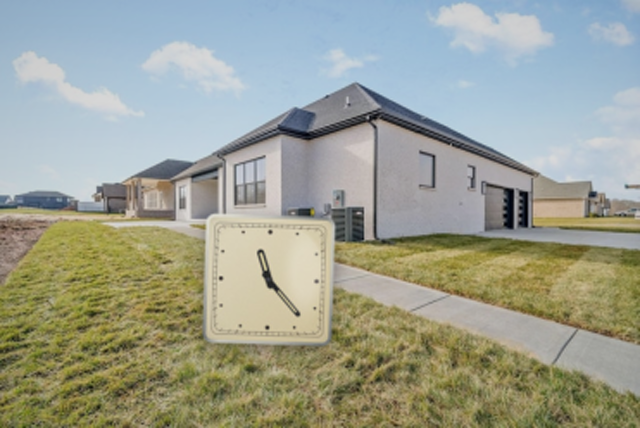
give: {"hour": 11, "minute": 23}
